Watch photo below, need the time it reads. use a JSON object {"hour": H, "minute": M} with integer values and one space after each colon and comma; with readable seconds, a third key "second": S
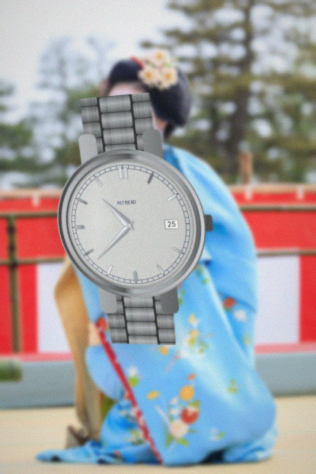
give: {"hour": 10, "minute": 38}
